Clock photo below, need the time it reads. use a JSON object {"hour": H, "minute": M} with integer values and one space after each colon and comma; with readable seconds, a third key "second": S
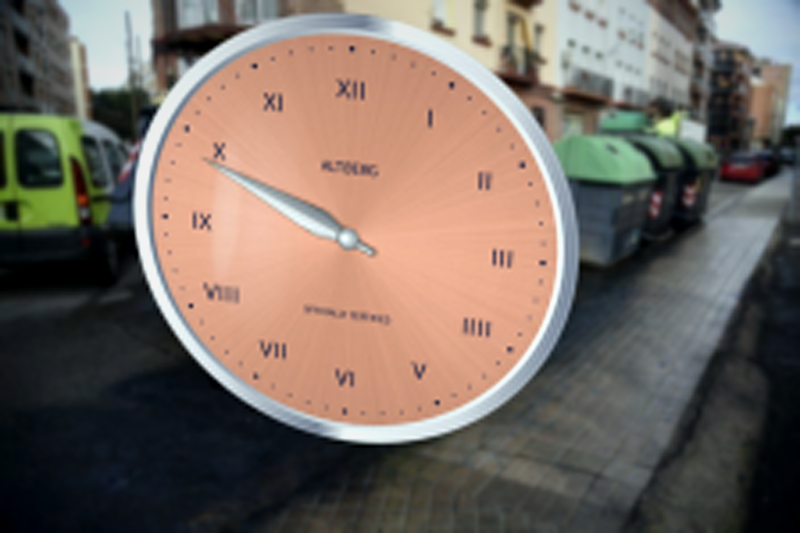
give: {"hour": 9, "minute": 49}
